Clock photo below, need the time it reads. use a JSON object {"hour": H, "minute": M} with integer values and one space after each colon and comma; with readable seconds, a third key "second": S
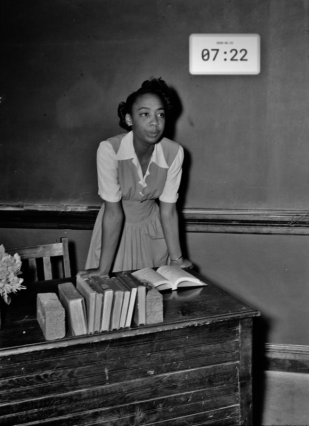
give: {"hour": 7, "minute": 22}
